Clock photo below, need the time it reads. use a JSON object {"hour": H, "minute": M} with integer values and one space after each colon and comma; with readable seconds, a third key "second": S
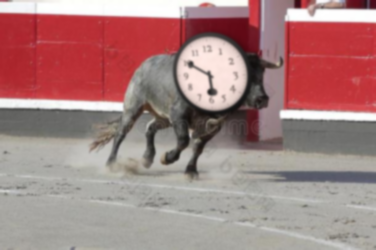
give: {"hour": 5, "minute": 50}
